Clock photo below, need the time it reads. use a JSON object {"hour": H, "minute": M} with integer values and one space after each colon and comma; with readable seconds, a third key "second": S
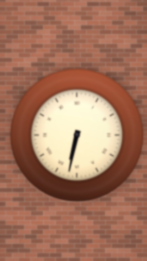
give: {"hour": 6, "minute": 32}
